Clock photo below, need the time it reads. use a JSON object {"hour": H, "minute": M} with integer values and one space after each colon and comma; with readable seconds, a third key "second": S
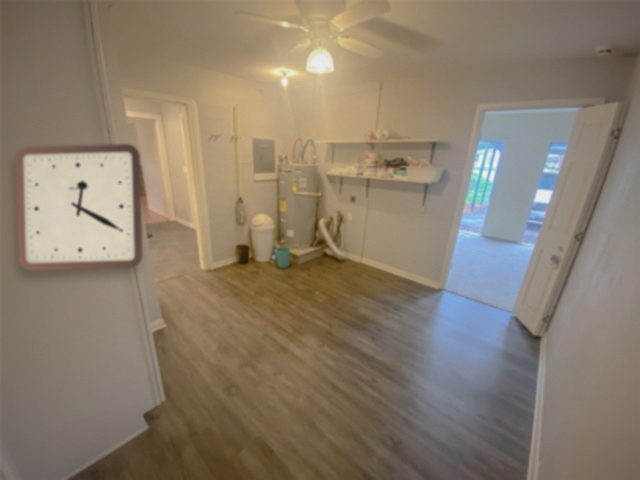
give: {"hour": 12, "minute": 20}
